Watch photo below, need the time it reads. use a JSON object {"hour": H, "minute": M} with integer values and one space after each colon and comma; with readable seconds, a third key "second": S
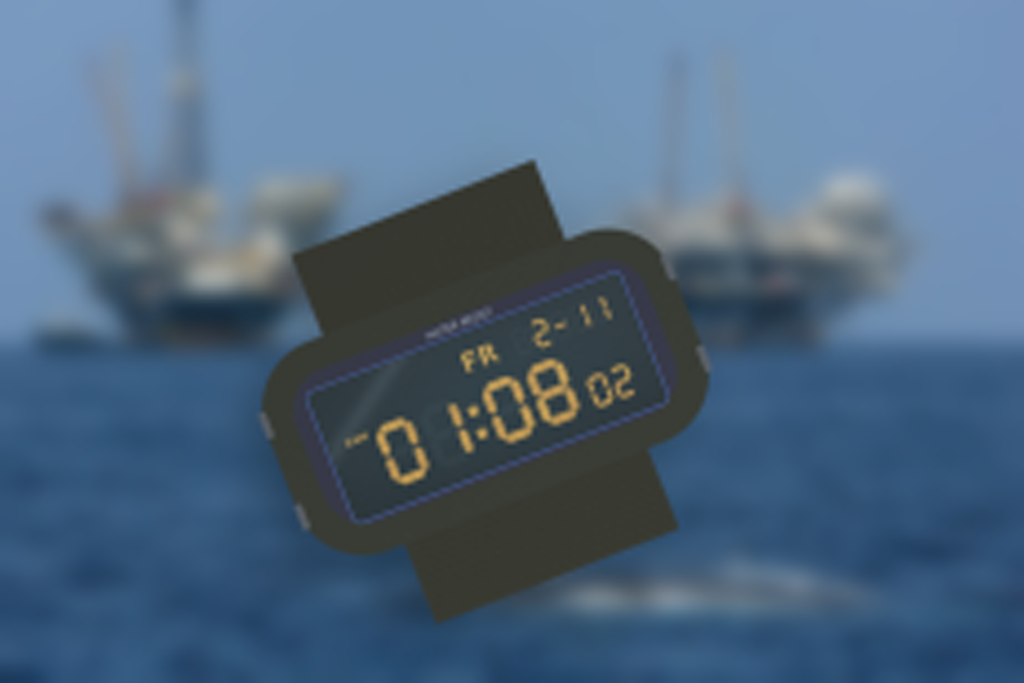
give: {"hour": 1, "minute": 8, "second": 2}
